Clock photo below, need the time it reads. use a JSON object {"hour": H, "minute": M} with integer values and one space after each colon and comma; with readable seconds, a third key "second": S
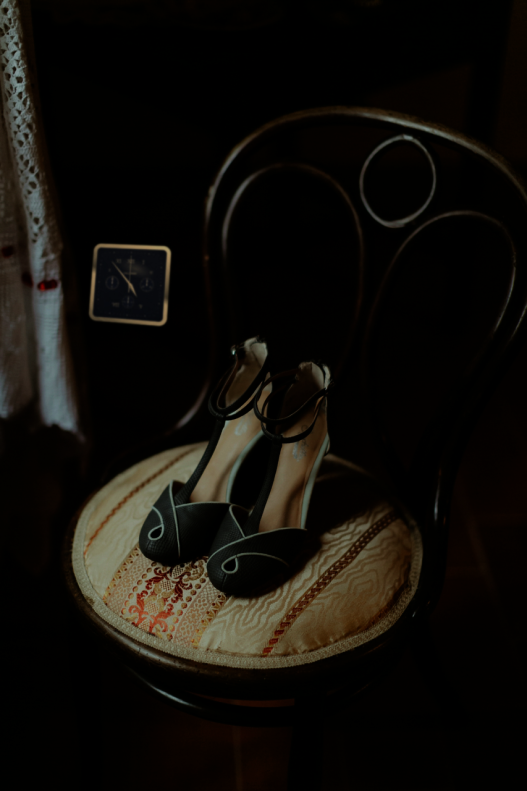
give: {"hour": 4, "minute": 53}
